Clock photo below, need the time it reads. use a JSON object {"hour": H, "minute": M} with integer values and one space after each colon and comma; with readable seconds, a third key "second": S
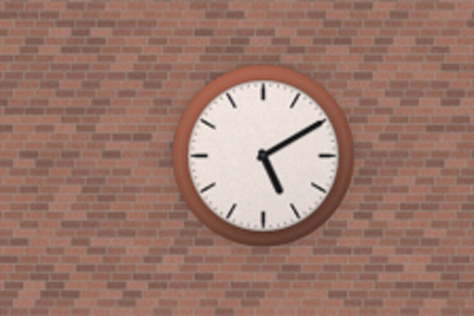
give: {"hour": 5, "minute": 10}
